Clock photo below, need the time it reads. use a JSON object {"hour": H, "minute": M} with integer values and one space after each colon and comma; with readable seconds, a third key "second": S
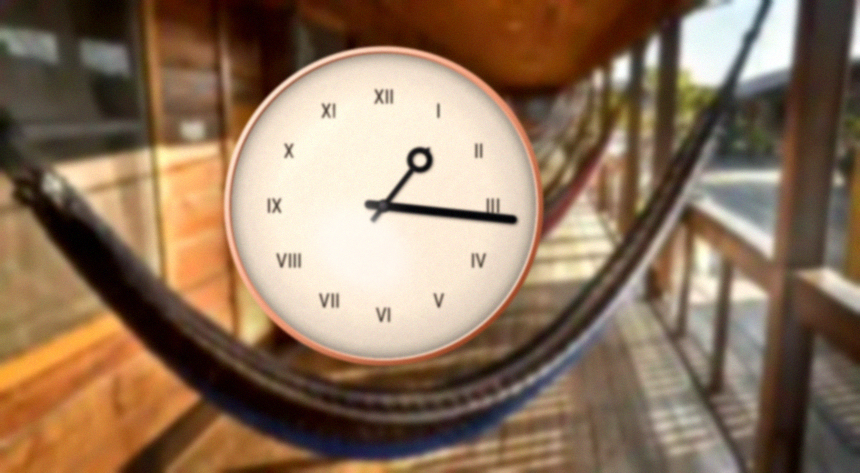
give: {"hour": 1, "minute": 16}
